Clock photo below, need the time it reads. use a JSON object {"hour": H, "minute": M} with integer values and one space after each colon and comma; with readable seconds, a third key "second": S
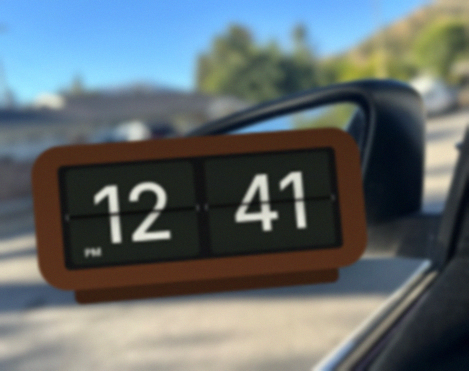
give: {"hour": 12, "minute": 41}
